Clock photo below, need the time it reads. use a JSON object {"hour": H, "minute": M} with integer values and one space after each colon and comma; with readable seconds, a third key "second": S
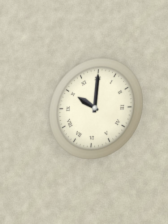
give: {"hour": 10, "minute": 0}
